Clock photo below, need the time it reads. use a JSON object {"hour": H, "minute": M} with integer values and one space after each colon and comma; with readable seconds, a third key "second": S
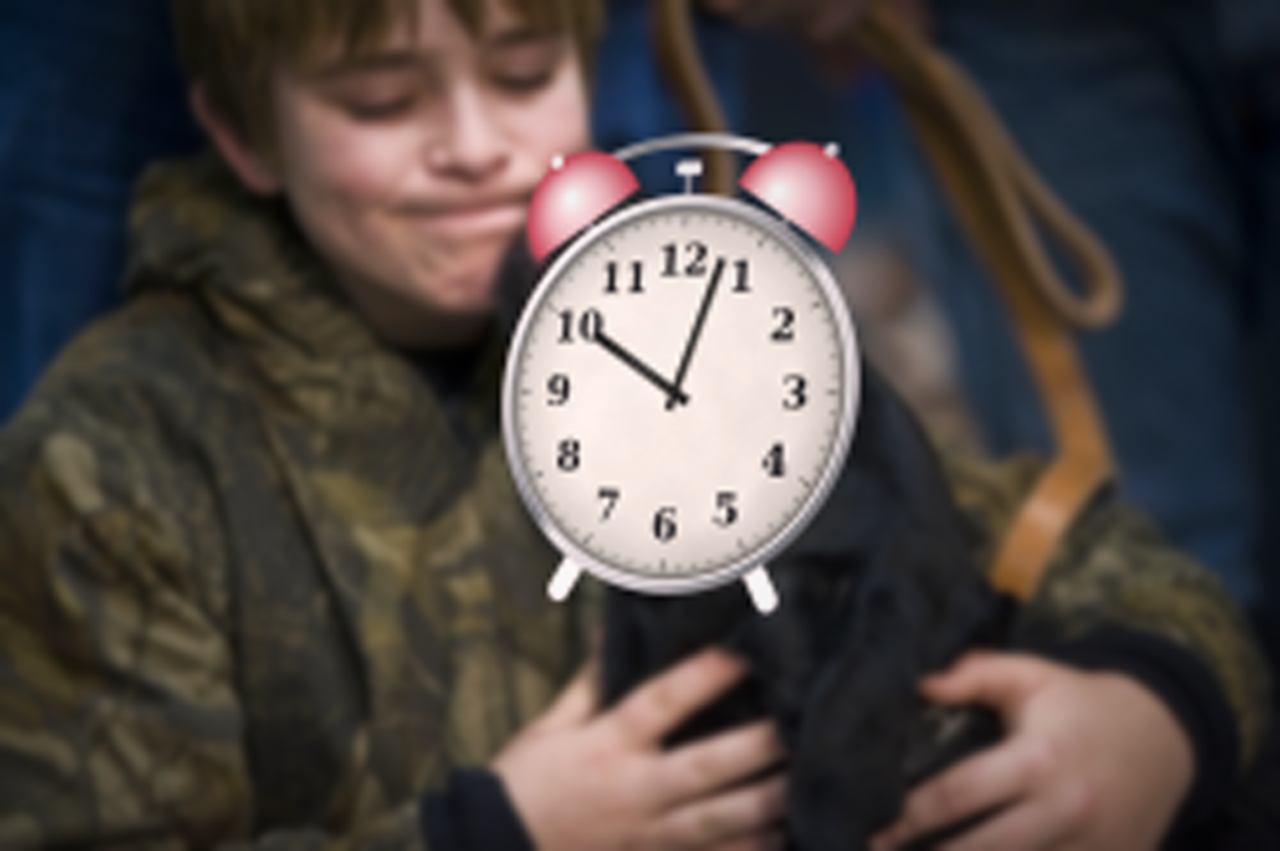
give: {"hour": 10, "minute": 3}
